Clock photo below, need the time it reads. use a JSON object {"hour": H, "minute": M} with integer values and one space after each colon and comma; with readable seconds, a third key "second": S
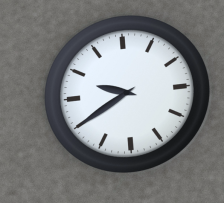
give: {"hour": 9, "minute": 40}
